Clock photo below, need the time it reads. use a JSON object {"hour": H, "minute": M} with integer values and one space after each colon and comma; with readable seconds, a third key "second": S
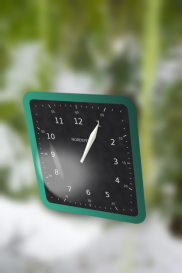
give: {"hour": 1, "minute": 5}
